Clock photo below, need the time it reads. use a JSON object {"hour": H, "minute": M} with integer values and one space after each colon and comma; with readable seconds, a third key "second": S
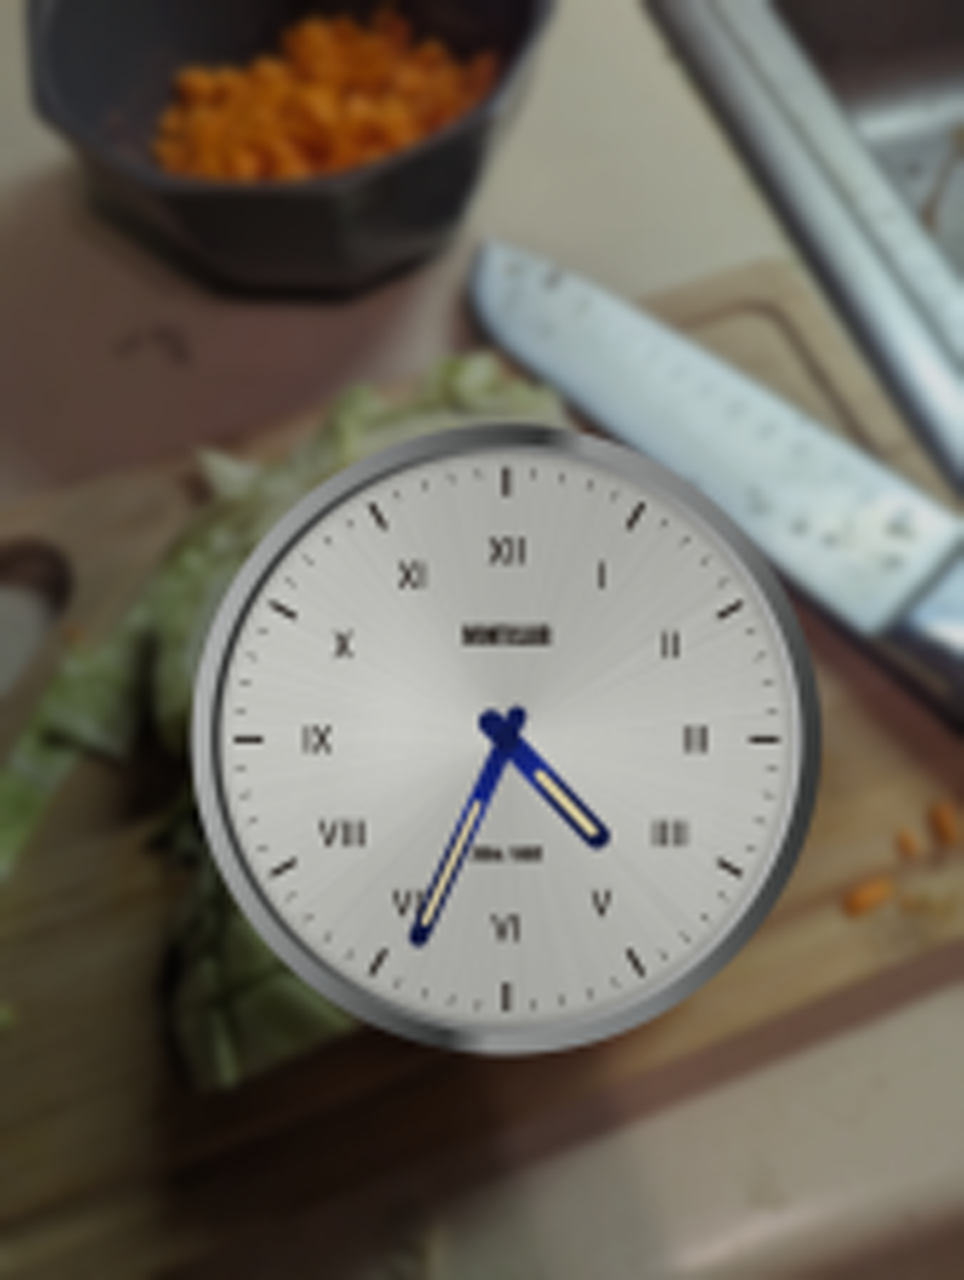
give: {"hour": 4, "minute": 34}
